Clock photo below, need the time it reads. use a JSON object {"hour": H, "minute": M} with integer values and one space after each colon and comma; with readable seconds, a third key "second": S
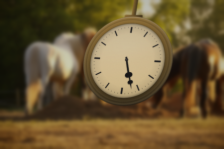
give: {"hour": 5, "minute": 27}
